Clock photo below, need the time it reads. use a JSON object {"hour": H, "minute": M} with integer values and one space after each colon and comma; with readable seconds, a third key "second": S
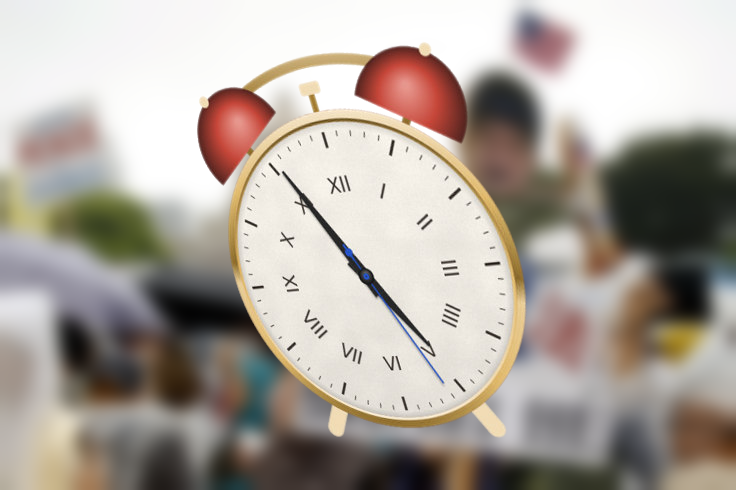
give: {"hour": 4, "minute": 55, "second": 26}
